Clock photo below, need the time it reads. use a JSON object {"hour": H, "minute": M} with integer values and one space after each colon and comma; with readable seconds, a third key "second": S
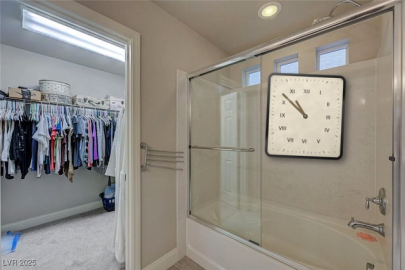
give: {"hour": 10, "minute": 52}
